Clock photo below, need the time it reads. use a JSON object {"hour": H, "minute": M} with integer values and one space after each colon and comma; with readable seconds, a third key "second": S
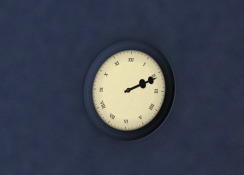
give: {"hour": 2, "minute": 11}
